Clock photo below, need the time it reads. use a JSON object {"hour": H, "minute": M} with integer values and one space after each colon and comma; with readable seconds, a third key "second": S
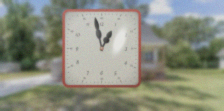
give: {"hour": 12, "minute": 58}
